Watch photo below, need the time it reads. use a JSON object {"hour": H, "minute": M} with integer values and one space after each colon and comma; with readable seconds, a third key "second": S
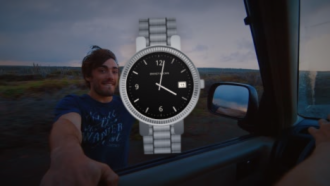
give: {"hour": 4, "minute": 2}
